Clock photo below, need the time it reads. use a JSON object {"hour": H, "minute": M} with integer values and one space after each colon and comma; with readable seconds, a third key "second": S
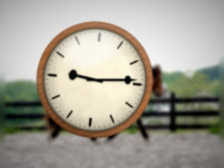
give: {"hour": 9, "minute": 14}
